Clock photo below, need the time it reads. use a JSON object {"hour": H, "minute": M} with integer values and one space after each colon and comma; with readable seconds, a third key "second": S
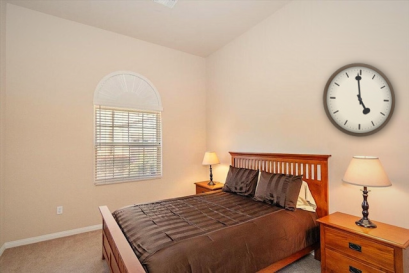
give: {"hour": 4, "minute": 59}
